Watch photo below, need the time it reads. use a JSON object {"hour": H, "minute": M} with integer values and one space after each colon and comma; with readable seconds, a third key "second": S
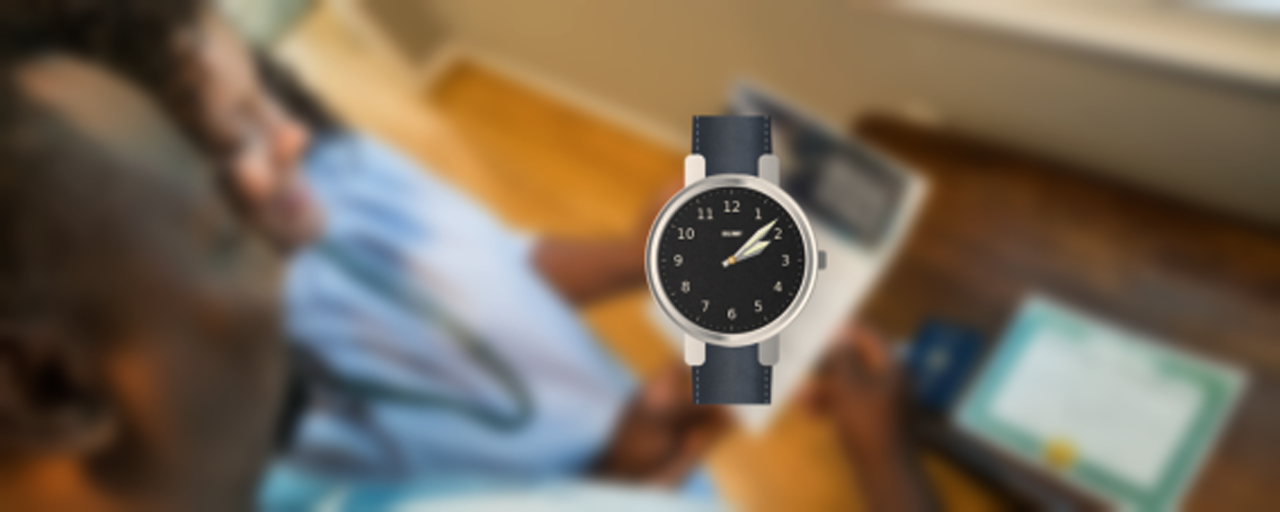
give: {"hour": 2, "minute": 8}
